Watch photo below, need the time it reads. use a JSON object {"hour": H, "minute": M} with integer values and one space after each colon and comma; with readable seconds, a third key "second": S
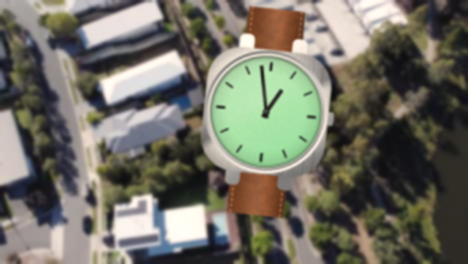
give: {"hour": 12, "minute": 58}
